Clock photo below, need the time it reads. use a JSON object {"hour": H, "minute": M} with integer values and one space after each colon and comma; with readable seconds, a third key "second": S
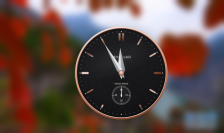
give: {"hour": 11, "minute": 55}
